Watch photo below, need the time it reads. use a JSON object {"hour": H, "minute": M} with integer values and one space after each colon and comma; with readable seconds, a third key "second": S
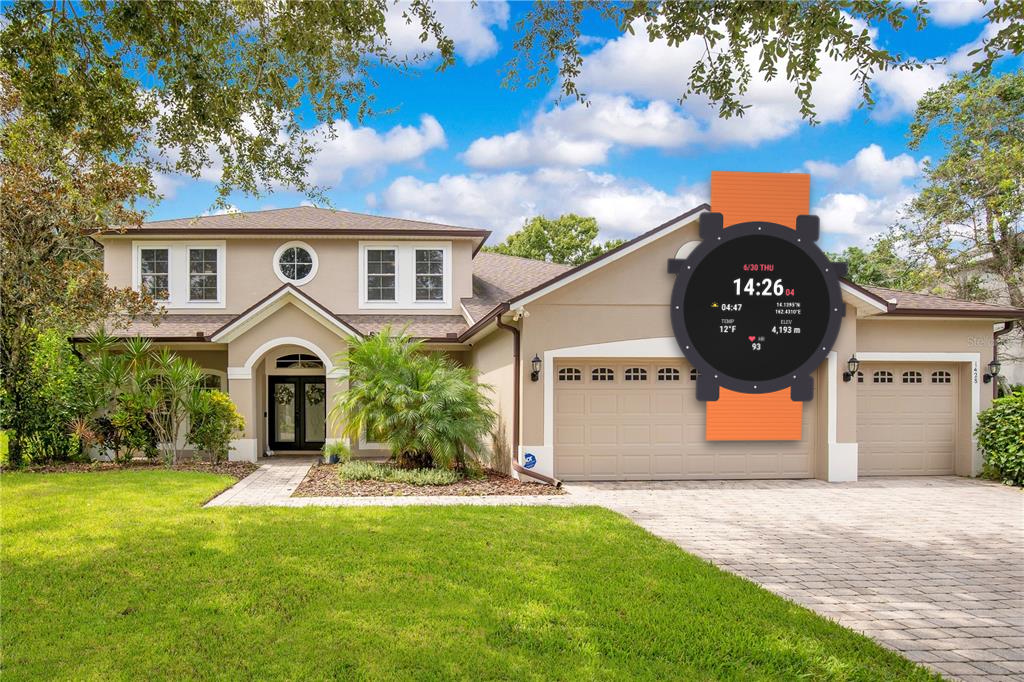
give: {"hour": 14, "minute": 26, "second": 4}
